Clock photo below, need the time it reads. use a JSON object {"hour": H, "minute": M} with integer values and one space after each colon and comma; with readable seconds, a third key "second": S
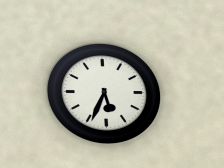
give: {"hour": 5, "minute": 34}
